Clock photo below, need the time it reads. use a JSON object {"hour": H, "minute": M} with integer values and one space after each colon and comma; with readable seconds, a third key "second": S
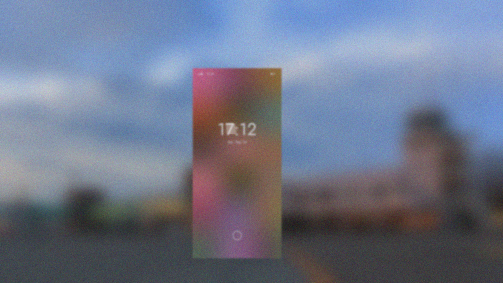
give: {"hour": 17, "minute": 12}
